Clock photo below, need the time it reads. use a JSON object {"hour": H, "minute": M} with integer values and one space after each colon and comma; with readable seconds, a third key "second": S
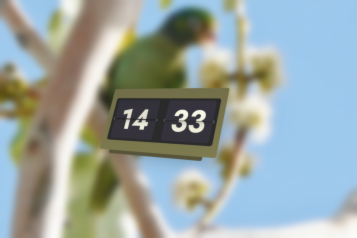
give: {"hour": 14, "minute": 33}
